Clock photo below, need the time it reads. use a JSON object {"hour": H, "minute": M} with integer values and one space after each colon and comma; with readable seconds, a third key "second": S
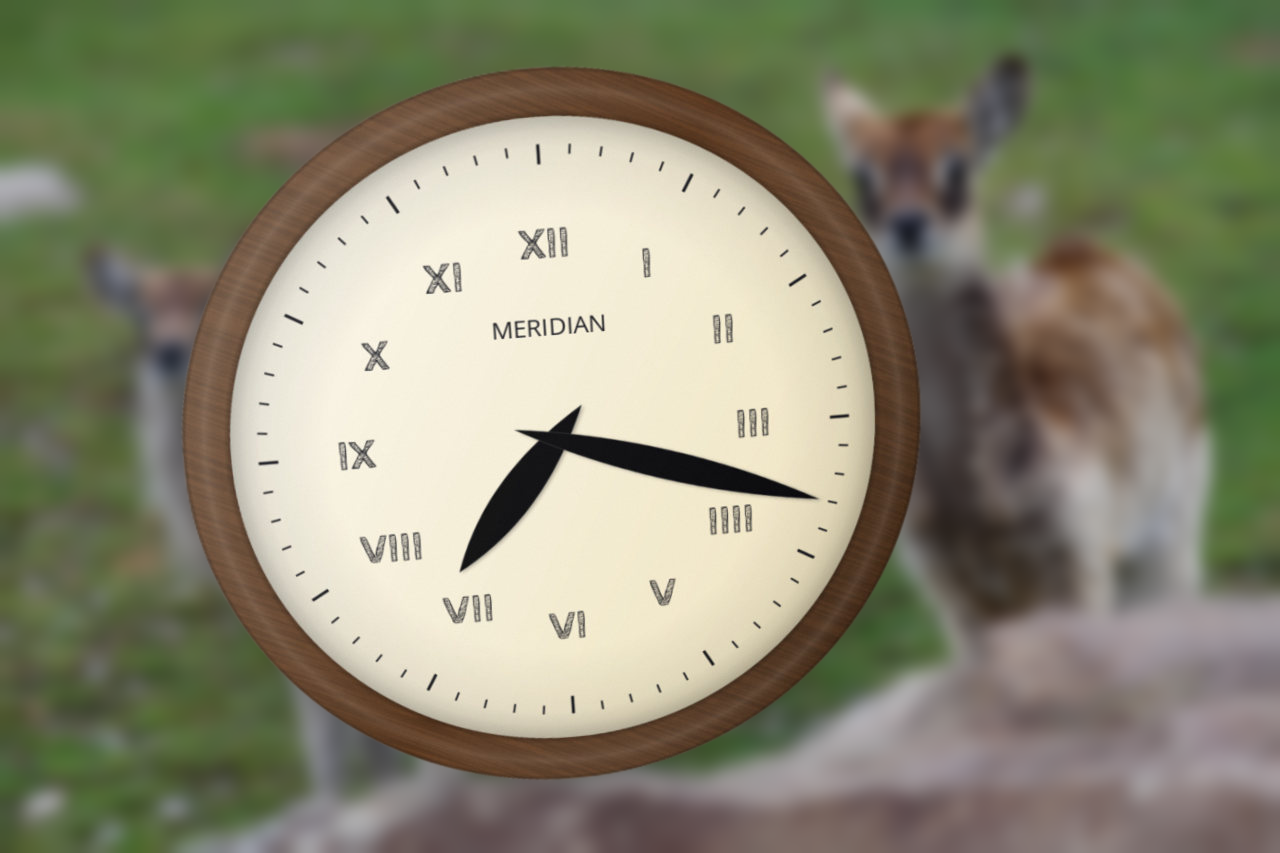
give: {"hour": 7, "minute": 18}
